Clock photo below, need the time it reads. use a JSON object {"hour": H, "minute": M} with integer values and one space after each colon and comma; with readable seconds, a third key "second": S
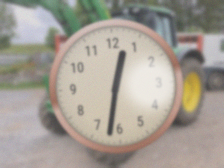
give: {"hour": 12, "minute": 32}
